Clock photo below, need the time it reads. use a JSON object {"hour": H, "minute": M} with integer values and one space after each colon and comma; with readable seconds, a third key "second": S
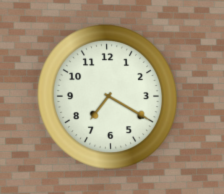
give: {"hour": 7, "minute": 20}
